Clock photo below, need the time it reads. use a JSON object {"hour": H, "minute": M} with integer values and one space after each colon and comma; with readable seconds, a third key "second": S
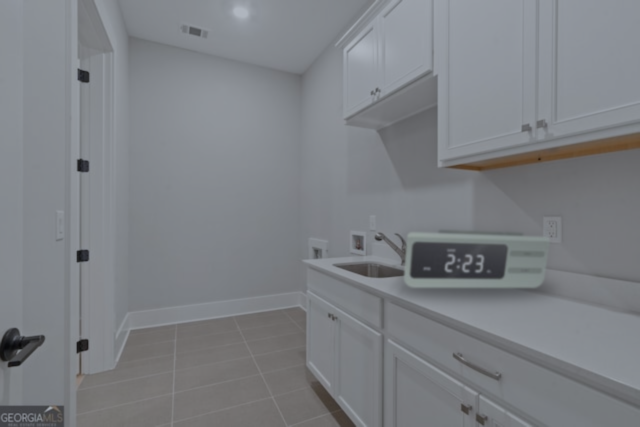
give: {"hour": 2, "minute": 23}
